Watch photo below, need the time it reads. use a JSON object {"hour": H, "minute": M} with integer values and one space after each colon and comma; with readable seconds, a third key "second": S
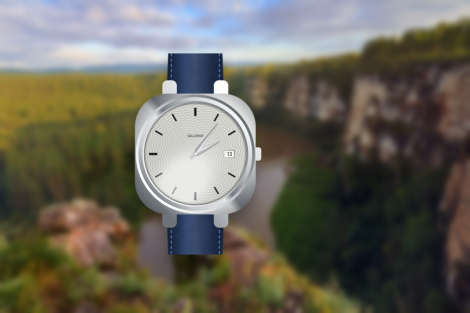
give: {"hour": 2, "minute": 6}
